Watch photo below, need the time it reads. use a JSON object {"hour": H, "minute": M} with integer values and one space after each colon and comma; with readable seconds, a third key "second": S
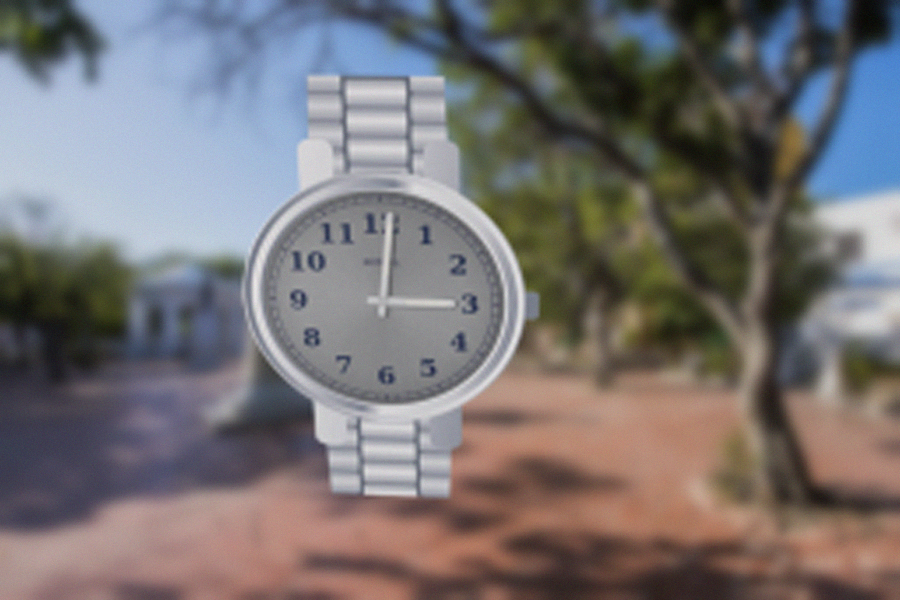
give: {"hour": 3, "minute": 1}
